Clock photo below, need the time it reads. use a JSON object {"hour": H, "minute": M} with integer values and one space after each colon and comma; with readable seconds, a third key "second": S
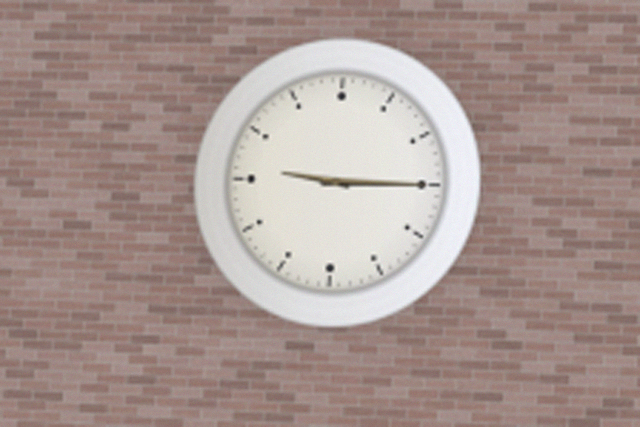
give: {"hour": 9, "minute": 15}
